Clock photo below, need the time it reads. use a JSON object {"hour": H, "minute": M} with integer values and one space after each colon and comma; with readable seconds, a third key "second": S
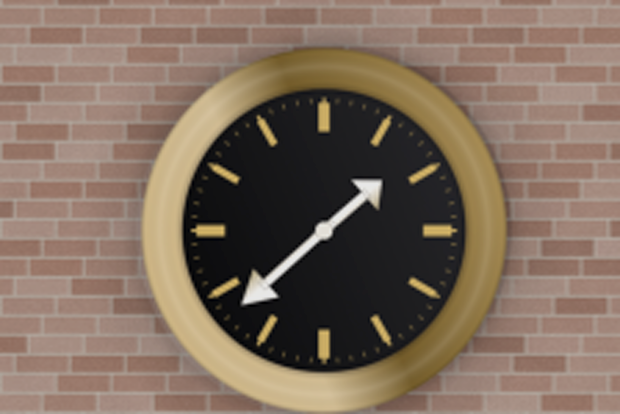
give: {"hour": 1, "minute": 38}
